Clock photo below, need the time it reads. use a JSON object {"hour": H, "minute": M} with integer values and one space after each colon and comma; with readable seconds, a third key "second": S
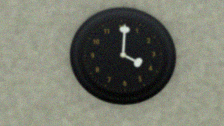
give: {"hour": 4, "minute": 1}
